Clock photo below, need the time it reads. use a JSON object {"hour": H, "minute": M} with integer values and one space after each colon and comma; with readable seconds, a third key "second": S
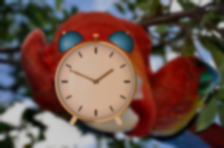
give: {"hour": 1, "minute": 49}
